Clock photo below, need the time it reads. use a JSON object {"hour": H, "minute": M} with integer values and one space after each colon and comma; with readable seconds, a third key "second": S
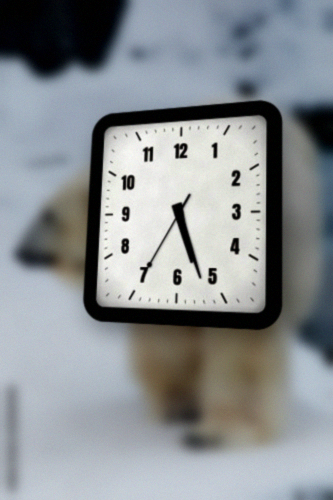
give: {"hour": 5, "minute": 26, "second": 35}
